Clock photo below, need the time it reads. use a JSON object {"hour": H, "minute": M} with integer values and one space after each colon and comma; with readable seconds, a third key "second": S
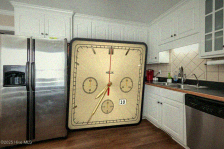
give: {"hour": 7, "minute": 35}
